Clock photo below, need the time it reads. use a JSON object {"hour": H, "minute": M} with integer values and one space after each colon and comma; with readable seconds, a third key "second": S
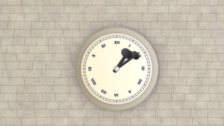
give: {"hour": 1, "minute": 9}
